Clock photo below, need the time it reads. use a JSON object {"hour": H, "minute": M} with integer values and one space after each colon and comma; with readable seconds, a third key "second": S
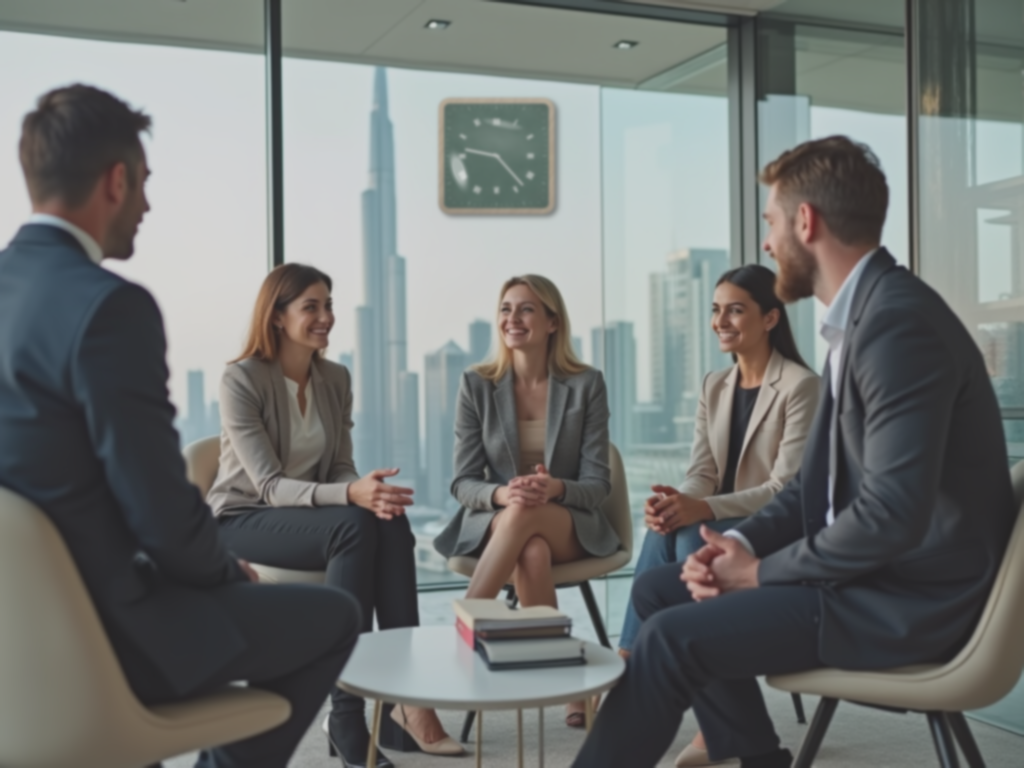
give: {"hour": 9, "minute": 23}
